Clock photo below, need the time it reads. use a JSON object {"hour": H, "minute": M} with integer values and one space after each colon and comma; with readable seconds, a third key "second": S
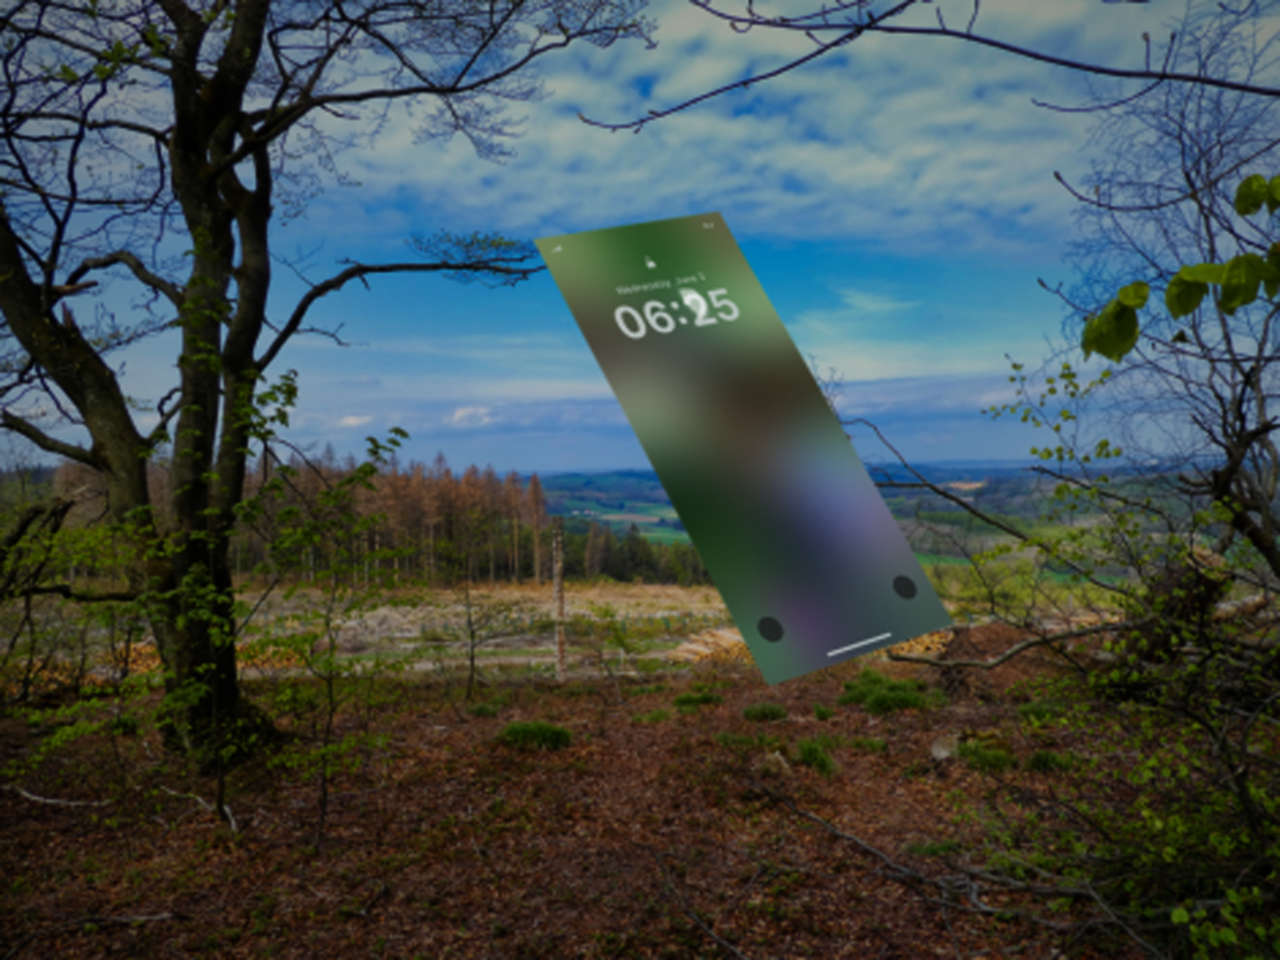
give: {"hour": 6, "minute": 25}
